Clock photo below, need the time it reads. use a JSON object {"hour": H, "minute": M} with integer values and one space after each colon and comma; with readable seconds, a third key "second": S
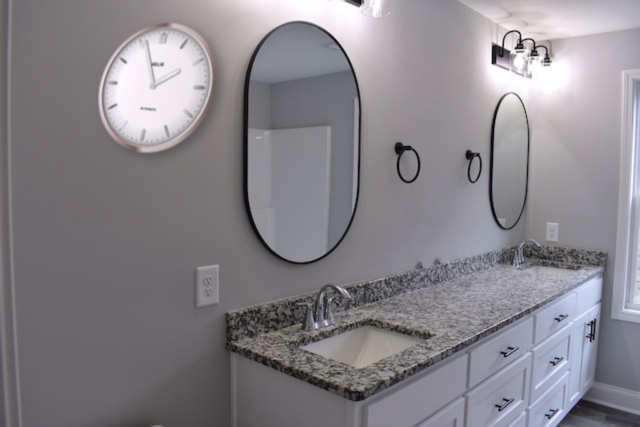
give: {"hour": 1, "minute": 56}
